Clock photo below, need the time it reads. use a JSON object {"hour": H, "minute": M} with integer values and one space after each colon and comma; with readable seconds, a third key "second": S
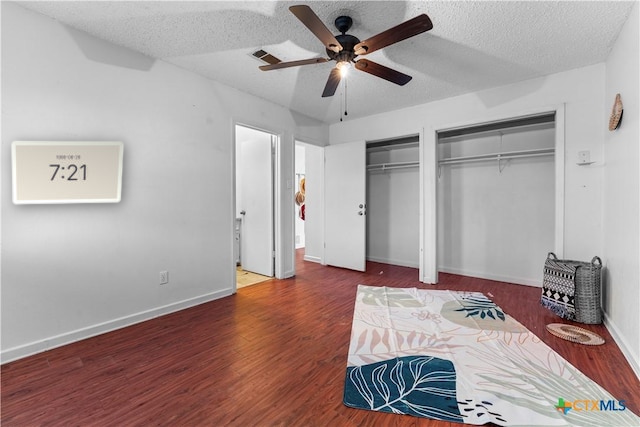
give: {"hour": 7, "minute": 21}
